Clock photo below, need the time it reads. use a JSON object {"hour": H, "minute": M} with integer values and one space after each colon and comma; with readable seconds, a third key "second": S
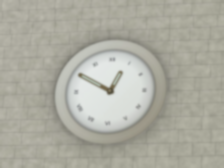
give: {"hour": 12, "minute": 50}
